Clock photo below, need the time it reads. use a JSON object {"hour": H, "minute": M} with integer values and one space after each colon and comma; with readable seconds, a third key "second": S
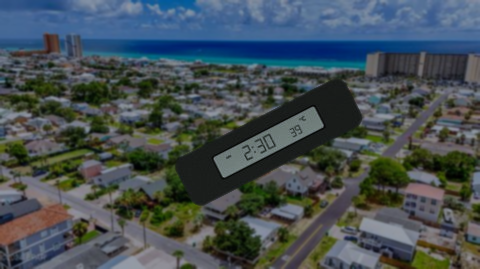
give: {"hour": 2, "minute": 30}
